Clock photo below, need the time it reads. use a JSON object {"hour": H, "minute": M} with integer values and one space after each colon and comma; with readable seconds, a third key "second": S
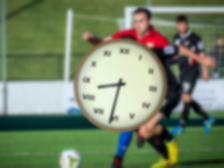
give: {"hour": 8, "minute": 31}
